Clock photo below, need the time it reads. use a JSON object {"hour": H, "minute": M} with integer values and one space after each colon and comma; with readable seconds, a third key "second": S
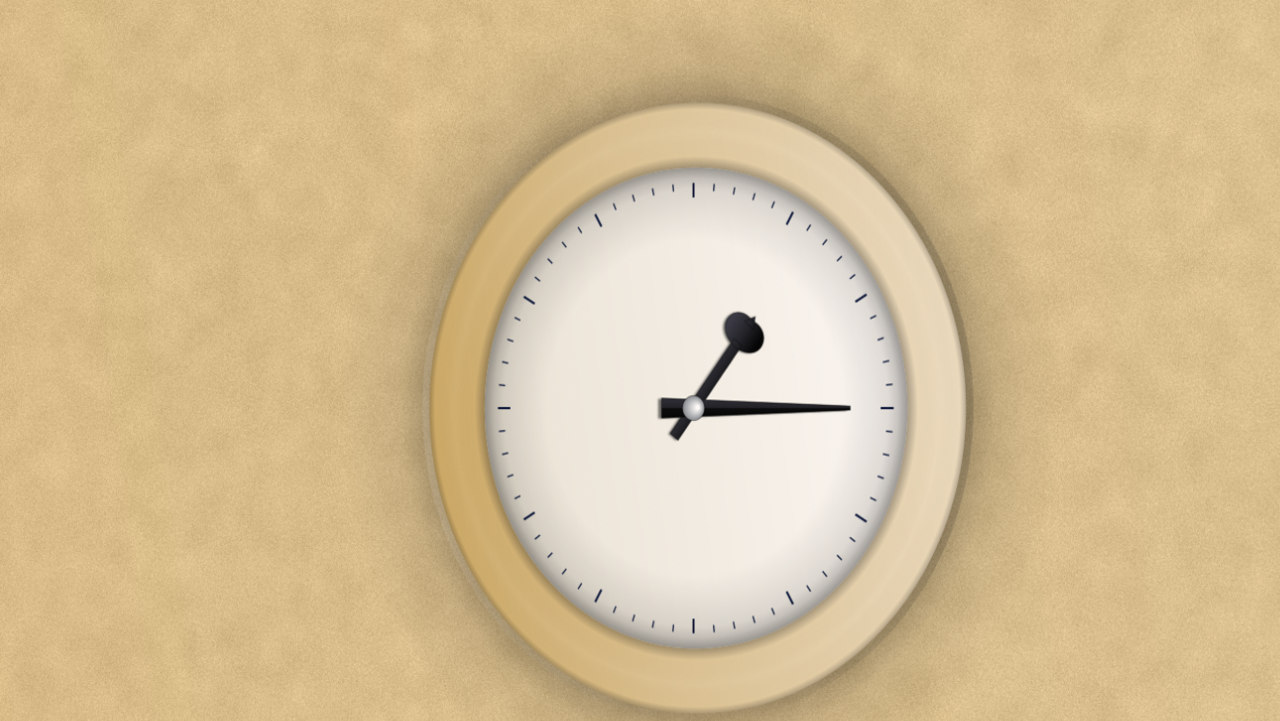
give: {"hour": 1, "minute": 15}
